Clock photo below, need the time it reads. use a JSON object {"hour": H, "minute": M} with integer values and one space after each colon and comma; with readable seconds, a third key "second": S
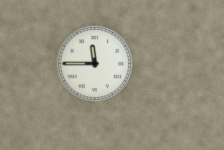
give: {"hour": 11, "minute": 45}
